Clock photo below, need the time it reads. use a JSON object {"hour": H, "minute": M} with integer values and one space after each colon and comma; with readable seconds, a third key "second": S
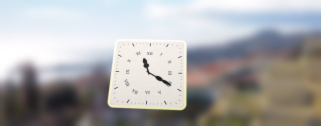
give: {"hour": 11, "minute": 20}
